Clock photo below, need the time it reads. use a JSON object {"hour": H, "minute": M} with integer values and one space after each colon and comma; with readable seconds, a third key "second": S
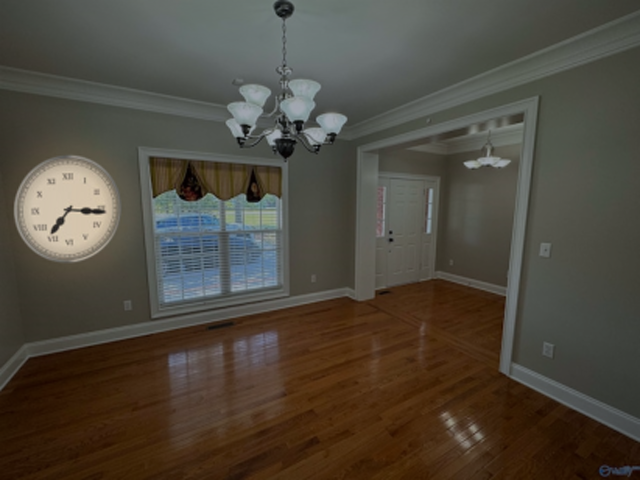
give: {"hour": 7, "minute": 16}
